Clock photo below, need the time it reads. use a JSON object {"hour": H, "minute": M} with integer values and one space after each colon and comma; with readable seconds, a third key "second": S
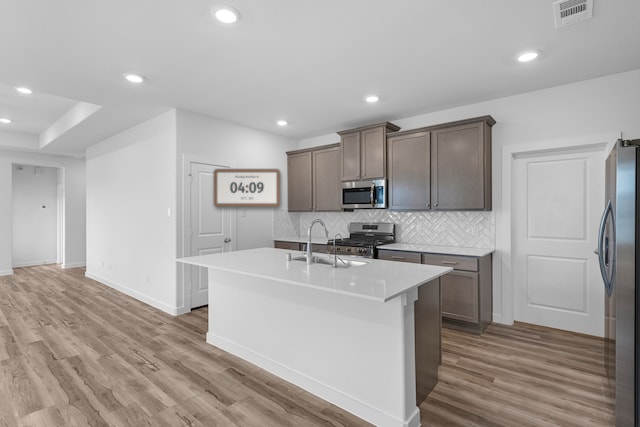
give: {"hour": 4, "minute": 9}
